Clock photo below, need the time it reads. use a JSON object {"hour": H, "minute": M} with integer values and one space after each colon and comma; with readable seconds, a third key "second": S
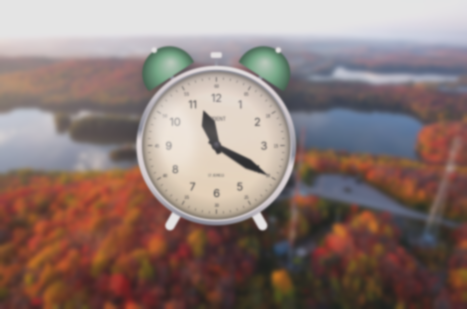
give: {"hour": 11, "minute": 20}
